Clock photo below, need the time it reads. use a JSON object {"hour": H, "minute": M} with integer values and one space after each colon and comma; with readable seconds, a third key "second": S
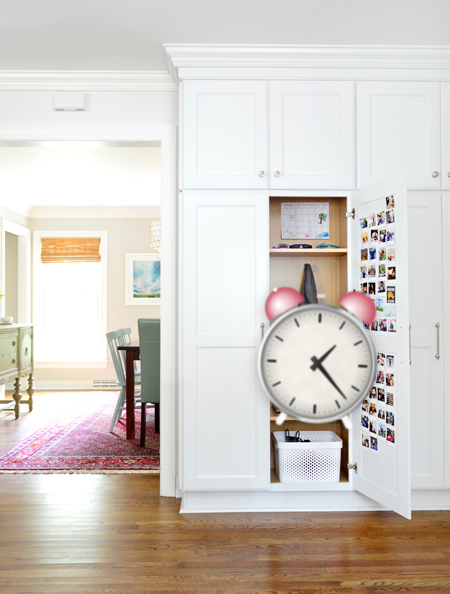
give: {"hour": 1, "minute": 23}
